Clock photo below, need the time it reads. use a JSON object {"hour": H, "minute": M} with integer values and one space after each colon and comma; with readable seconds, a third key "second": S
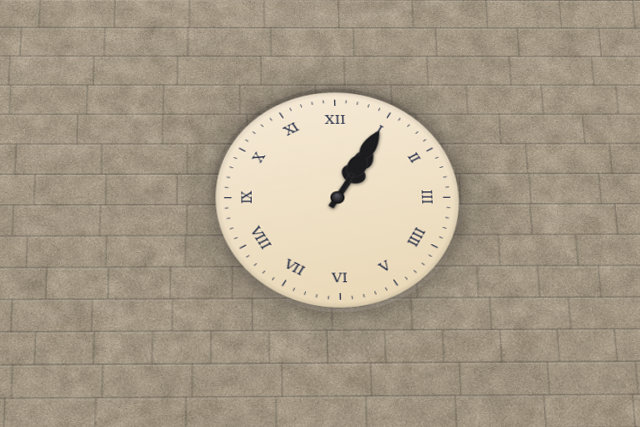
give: {"hour": 1, "minute": 5}
